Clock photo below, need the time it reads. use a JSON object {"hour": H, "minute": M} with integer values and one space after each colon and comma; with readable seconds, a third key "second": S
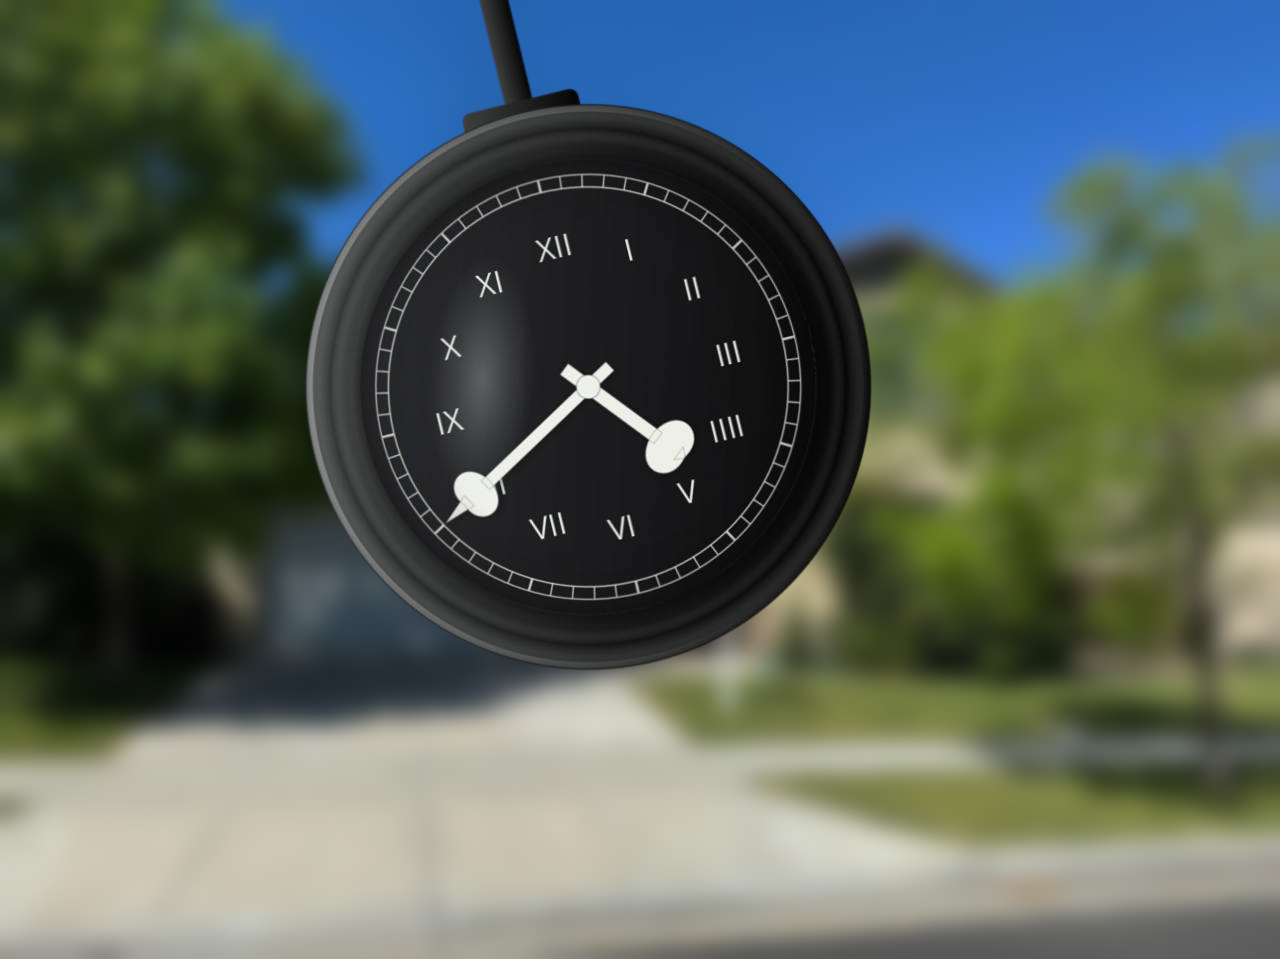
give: {"hour": 4, "minute": 40}
